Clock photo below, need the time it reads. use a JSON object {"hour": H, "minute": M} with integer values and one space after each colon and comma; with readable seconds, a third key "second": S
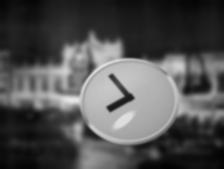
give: {"hour": 7, "minute": 54}
